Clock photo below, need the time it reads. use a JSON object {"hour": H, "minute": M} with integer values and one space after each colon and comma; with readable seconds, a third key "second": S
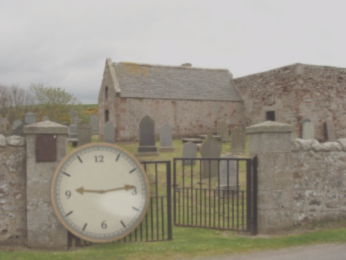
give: {"hour": 9, "minute": 14}
